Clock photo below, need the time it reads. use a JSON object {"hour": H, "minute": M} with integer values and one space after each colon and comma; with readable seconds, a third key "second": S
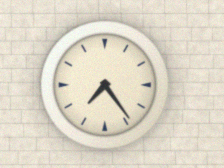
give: {"hour": 7, "minute": 24}
